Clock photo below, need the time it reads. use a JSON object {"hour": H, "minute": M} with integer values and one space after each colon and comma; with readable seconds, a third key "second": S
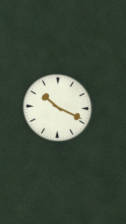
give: {"hour": 10, "minute": 19}
